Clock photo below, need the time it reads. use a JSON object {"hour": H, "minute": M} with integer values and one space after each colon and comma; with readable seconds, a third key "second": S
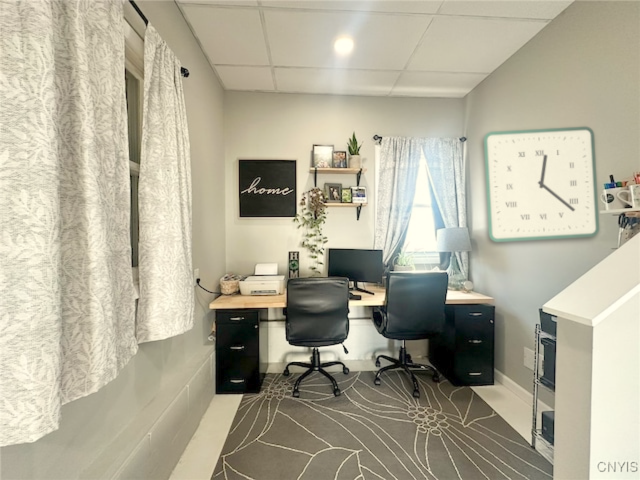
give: {"hour": 12, "minute": 22}
